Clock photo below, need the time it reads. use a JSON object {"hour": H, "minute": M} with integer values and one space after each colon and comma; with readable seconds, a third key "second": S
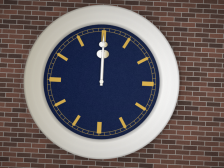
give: {"hour": 12, "minute": 0}
